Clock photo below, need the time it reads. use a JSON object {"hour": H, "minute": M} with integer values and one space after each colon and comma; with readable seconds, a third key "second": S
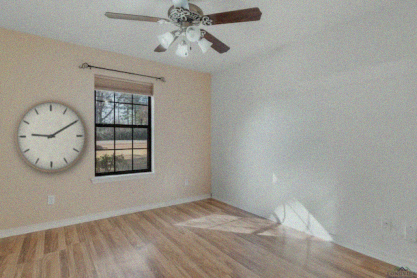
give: {"hour": 9, "minute": 10}
